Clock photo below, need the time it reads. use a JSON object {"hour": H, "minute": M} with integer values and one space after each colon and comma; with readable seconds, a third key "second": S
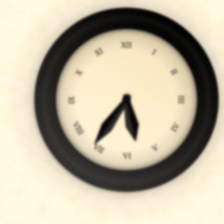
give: {"hour": 5, "minute": 36}
